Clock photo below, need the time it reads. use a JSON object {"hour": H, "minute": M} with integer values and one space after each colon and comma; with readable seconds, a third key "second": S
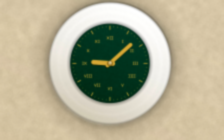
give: {"hour": 9, "minute": 8}
